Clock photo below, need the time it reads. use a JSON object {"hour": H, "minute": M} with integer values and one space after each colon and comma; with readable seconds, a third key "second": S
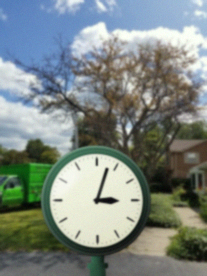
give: {"hour": 3, "minute": 3}
